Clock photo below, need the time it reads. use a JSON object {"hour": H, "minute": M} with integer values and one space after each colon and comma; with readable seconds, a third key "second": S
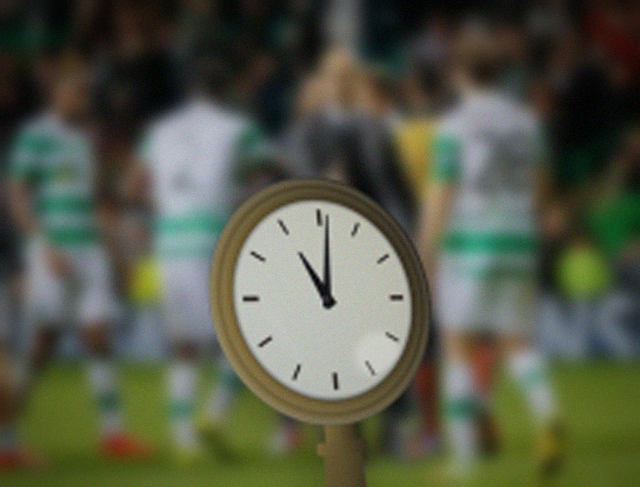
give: {"hour": 11, "minute": 1}
